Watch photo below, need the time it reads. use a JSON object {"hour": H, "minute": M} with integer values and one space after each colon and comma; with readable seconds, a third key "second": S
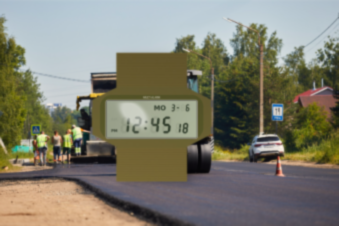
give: {"hour": 12, "minute": 45, "second": 18}
